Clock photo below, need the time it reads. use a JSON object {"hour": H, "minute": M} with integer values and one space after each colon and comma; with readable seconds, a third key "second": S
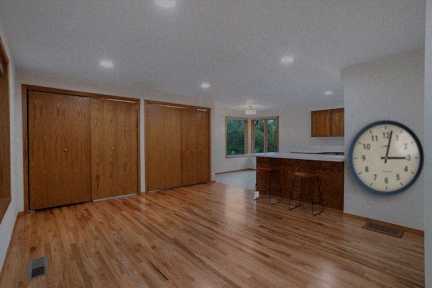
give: {"hour": 3, "minute": 2}
